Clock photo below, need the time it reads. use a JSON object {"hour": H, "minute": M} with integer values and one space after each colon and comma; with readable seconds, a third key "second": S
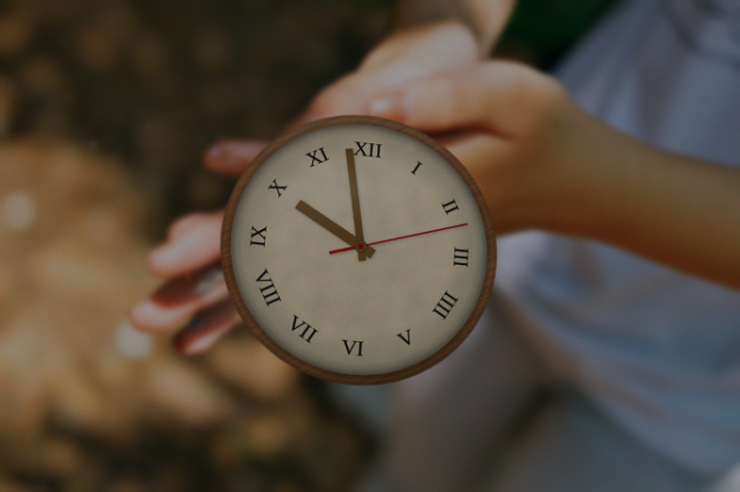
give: {"hour": 9, "minute": 58, "second": 12}
